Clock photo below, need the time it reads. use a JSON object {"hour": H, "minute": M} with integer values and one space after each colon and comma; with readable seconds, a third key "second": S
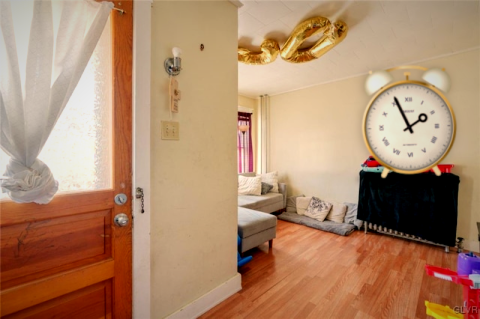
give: {"hour": 1, "minute": 56}
